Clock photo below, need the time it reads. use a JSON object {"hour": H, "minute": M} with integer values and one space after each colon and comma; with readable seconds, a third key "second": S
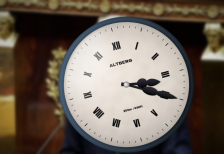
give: {"hour": 3, "minute": 20}
